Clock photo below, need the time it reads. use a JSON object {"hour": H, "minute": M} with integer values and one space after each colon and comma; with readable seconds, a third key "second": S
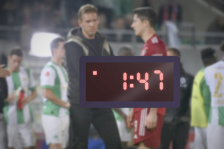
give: {"hour": 1, "minute": 47}
